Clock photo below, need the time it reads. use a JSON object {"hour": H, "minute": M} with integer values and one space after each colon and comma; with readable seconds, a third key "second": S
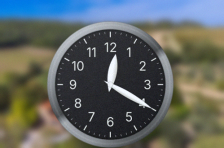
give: {"hour": 12, "minute": 20}
